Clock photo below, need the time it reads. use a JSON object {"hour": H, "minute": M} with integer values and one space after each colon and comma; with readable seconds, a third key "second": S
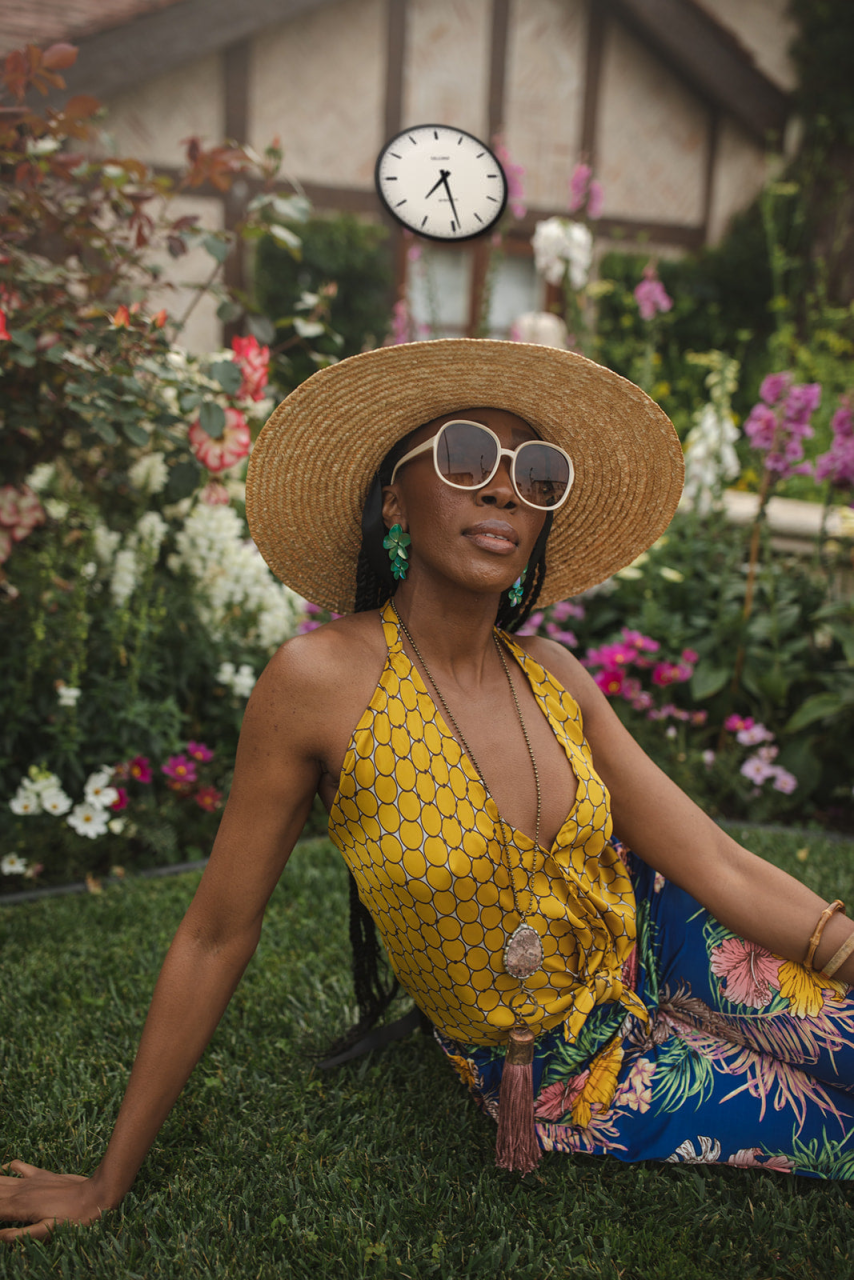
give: {"hour": 7, "minute": 29}
